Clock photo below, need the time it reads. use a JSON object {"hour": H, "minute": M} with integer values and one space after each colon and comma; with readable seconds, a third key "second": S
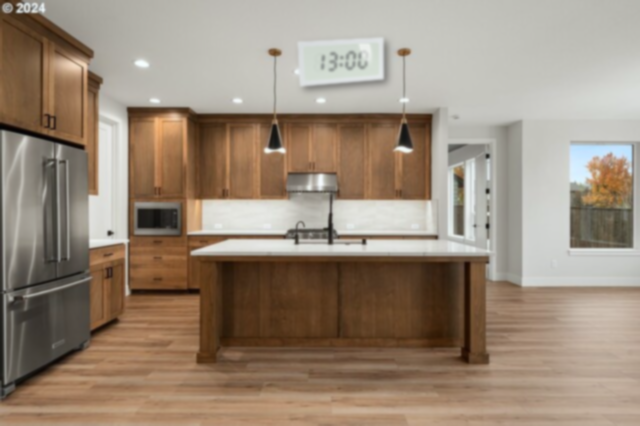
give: {"hour": 13, "minute": 0}
